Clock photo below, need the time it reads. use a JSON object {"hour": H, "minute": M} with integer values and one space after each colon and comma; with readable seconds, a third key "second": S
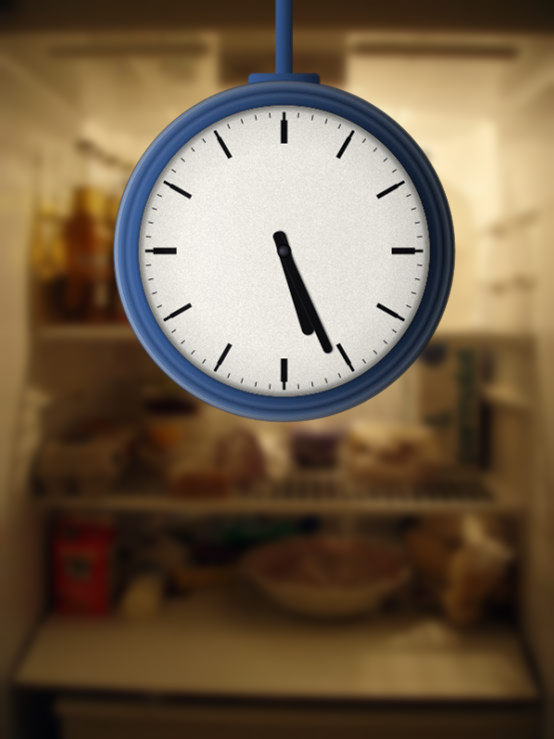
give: {"hour": 5, "minute": 26}
